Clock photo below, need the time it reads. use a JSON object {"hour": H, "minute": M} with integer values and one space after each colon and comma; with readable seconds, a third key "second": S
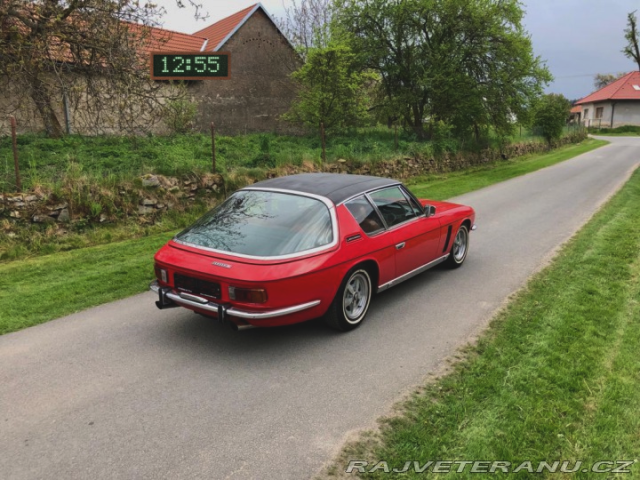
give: {"hour": 12, "minute": 55}
